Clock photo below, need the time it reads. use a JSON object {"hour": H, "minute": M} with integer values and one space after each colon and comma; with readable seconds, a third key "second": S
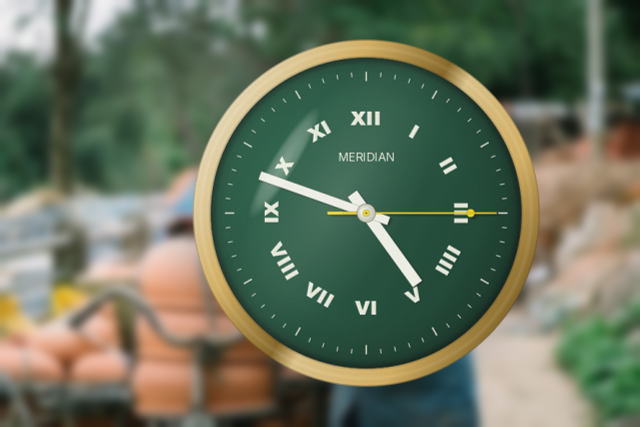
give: {"hour": 4, "minute": 48, "second": 15}
